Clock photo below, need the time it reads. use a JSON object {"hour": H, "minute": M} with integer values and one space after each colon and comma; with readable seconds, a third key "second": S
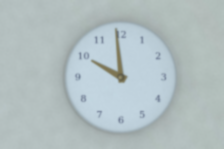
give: {"hour": 9, "minute": 59}
